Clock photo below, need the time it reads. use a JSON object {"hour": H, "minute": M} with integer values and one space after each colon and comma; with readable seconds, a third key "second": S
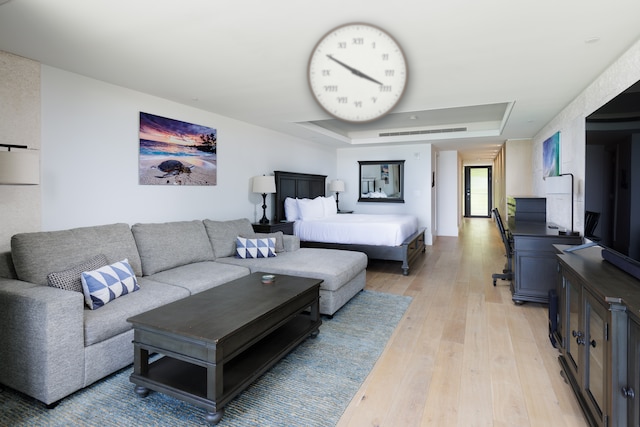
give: {"hour": 3, "minute": 50}
